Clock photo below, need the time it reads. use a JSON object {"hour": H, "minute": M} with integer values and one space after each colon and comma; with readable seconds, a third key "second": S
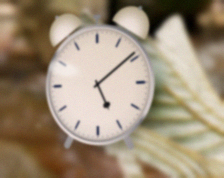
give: {"hour": 5, "minute": 9}
